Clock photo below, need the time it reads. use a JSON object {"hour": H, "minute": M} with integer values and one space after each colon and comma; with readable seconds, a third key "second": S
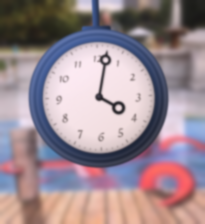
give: {"hour": 4, "minute": 2}
